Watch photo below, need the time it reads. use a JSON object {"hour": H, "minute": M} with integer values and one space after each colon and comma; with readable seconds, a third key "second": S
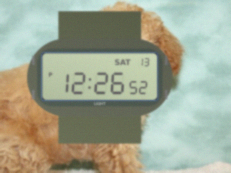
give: {"hour": 12, "minute": 26, "second": 52}
